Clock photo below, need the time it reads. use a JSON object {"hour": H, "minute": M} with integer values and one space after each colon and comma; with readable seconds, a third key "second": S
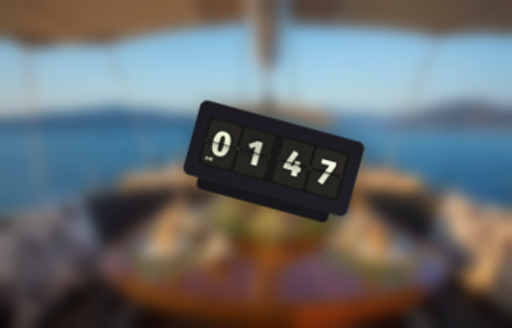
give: {"hour": 1, "minute": 47}
